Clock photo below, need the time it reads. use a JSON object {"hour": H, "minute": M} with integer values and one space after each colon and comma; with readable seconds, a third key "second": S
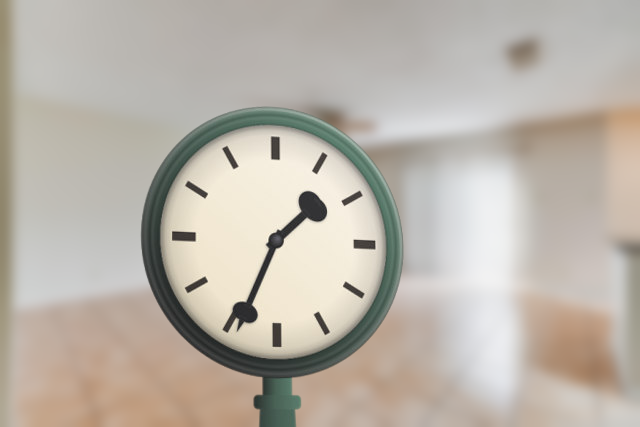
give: {"hour": 1, "minute": 34}
